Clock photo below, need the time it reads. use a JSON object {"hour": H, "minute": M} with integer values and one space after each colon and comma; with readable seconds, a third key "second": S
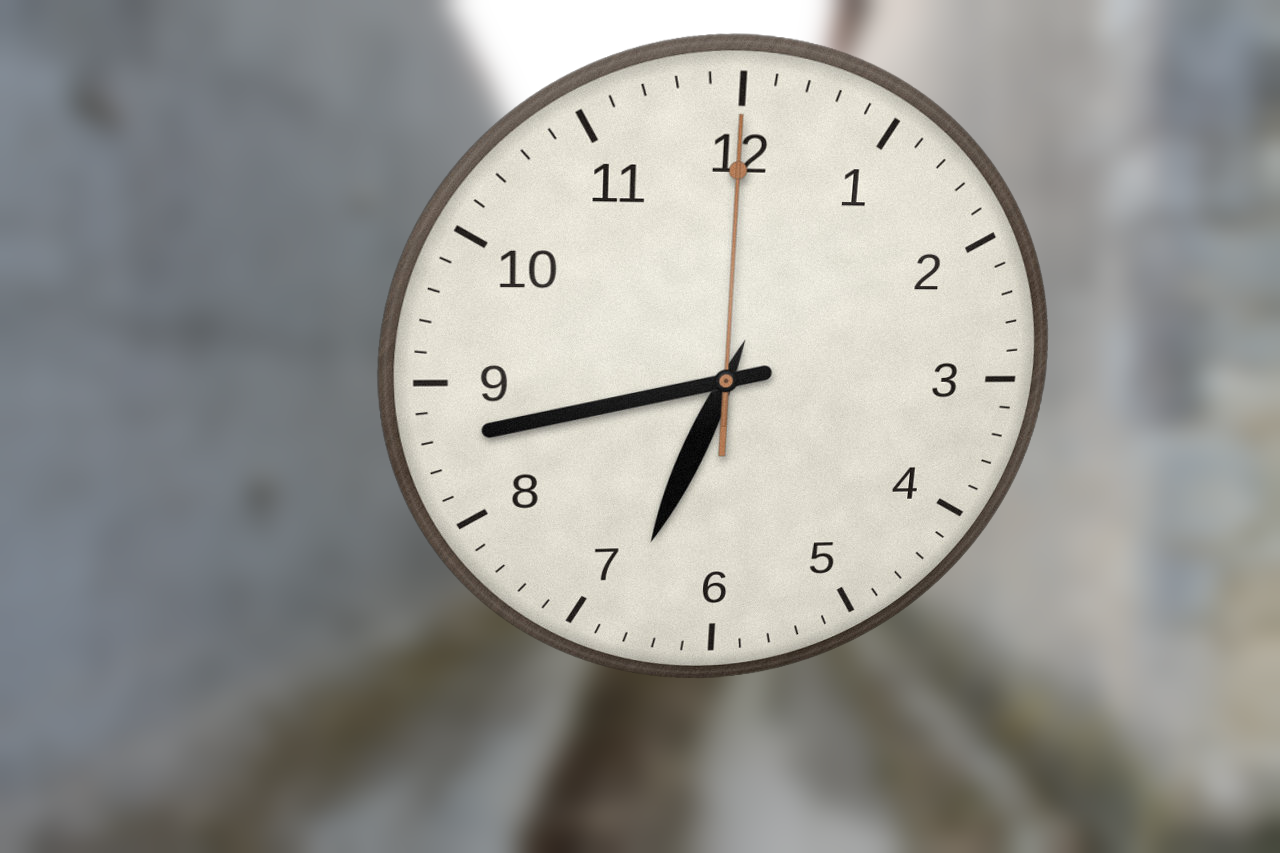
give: {"hour": 6, "minute": 43, "second": 0}
